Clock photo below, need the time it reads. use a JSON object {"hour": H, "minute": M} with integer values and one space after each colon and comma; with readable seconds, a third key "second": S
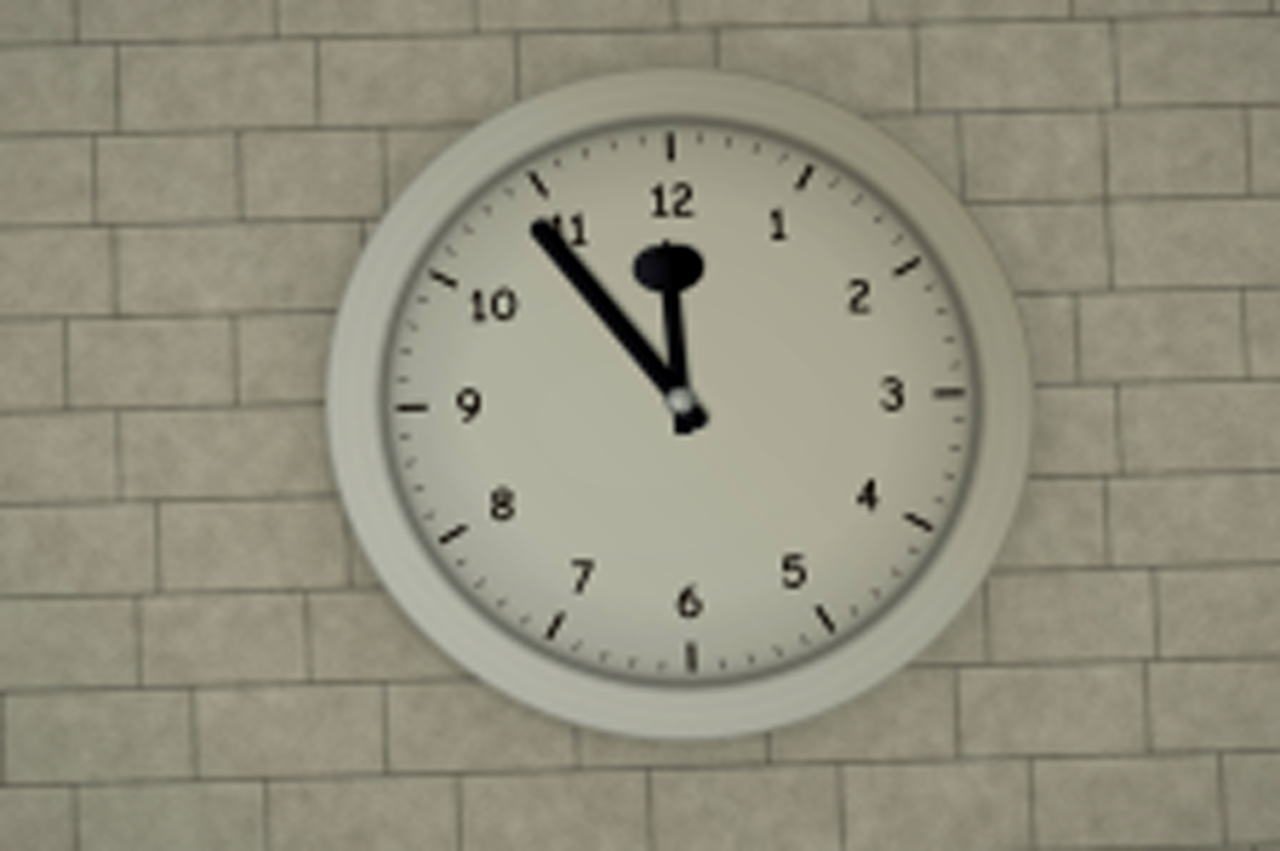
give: {"hour": 11, "minute": 54}
